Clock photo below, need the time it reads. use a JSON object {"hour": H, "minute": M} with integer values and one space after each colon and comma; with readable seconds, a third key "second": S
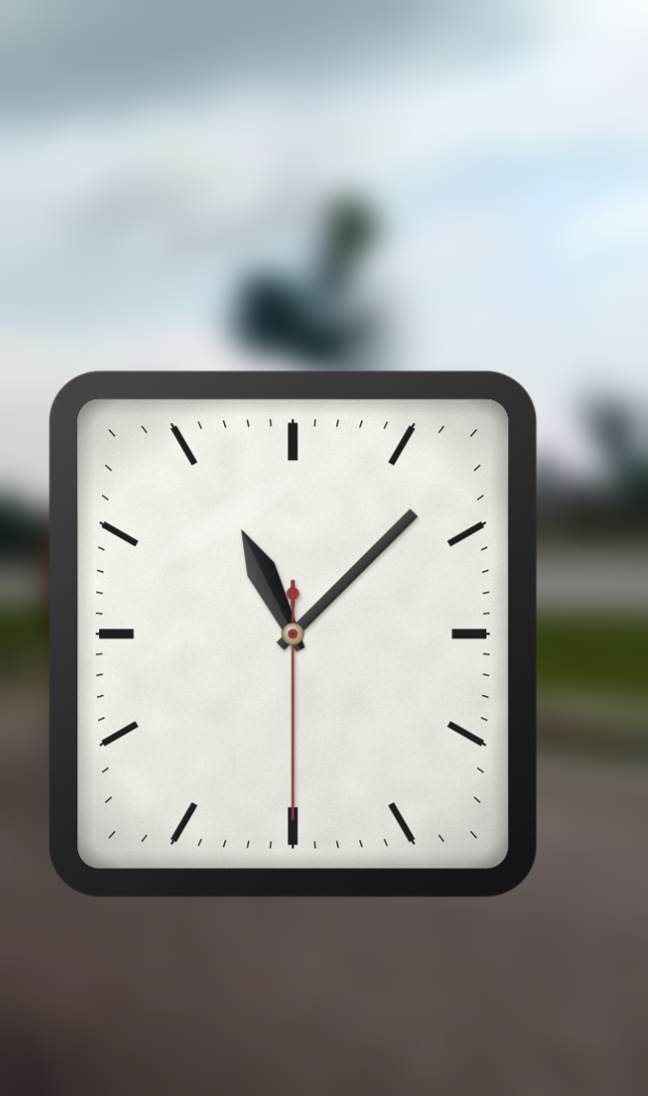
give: {"hour": 11, "minute": 7, "second": 30}
